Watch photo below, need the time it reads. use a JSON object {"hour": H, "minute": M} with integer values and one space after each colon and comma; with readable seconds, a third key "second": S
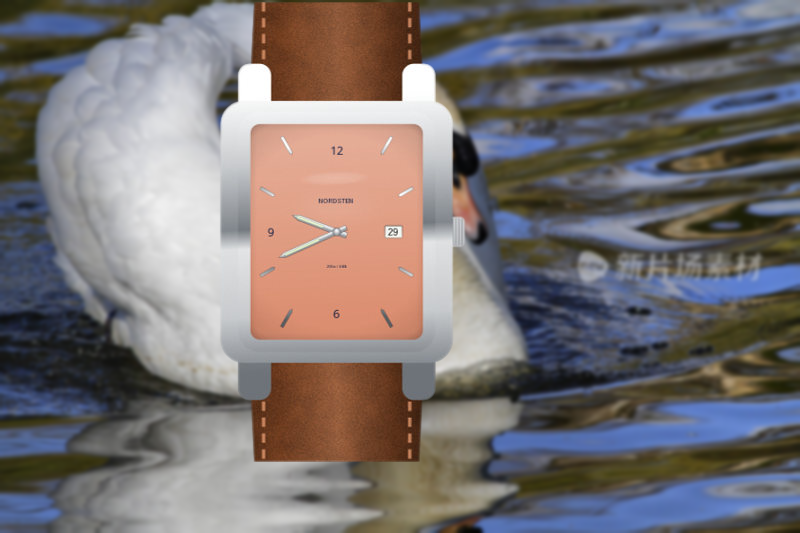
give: {"hour": 9, "minute": 41}
